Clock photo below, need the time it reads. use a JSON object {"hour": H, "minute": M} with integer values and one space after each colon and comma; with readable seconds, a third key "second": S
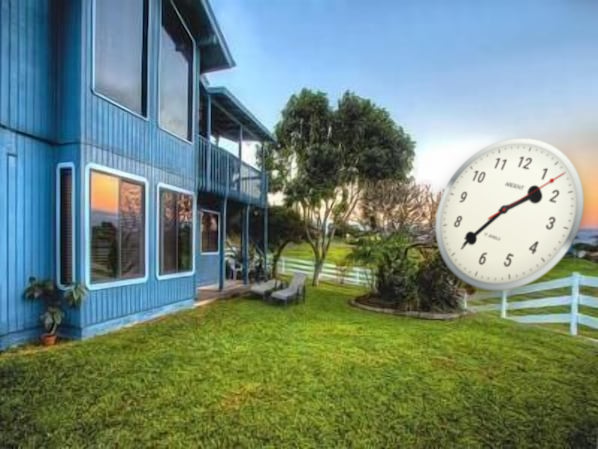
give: {"hour": 1, "minute": 35, "second": 7}
